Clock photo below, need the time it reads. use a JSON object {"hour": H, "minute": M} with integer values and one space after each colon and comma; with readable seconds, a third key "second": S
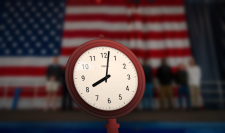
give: {"hour": 8, "minute": 2}
